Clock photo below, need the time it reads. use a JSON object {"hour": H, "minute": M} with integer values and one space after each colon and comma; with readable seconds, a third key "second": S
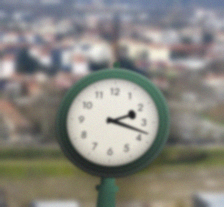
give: {"hour": 2, "minute": 18}
